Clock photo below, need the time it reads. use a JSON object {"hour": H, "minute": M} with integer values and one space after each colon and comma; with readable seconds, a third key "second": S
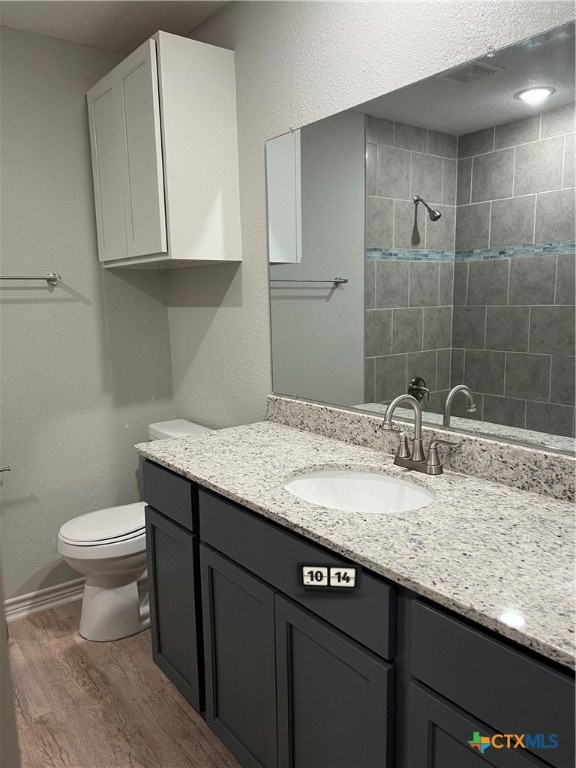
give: {"hour": 10, "minute": 14}
